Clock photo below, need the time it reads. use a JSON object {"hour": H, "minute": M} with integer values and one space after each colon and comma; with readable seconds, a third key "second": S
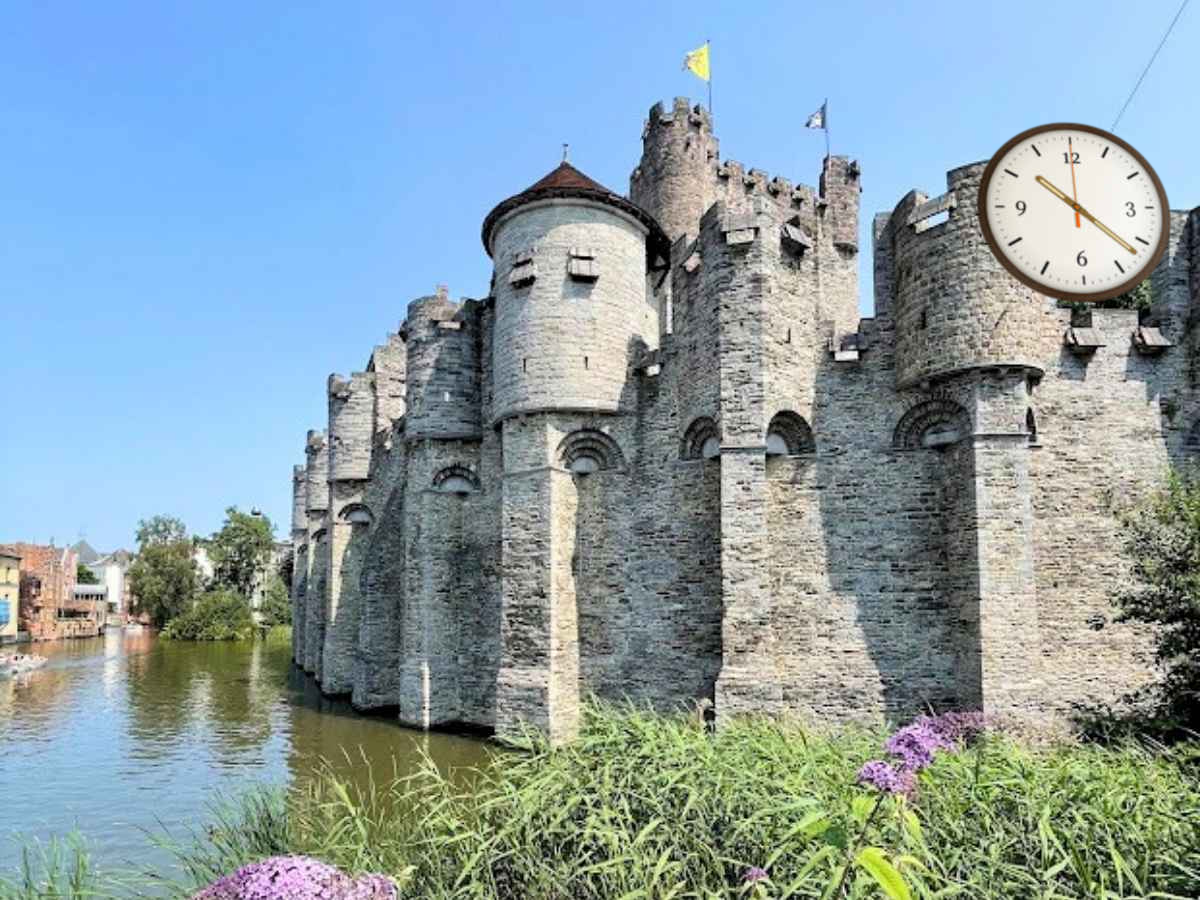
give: {"hour": 10, "minute": 22, "second": 0}
